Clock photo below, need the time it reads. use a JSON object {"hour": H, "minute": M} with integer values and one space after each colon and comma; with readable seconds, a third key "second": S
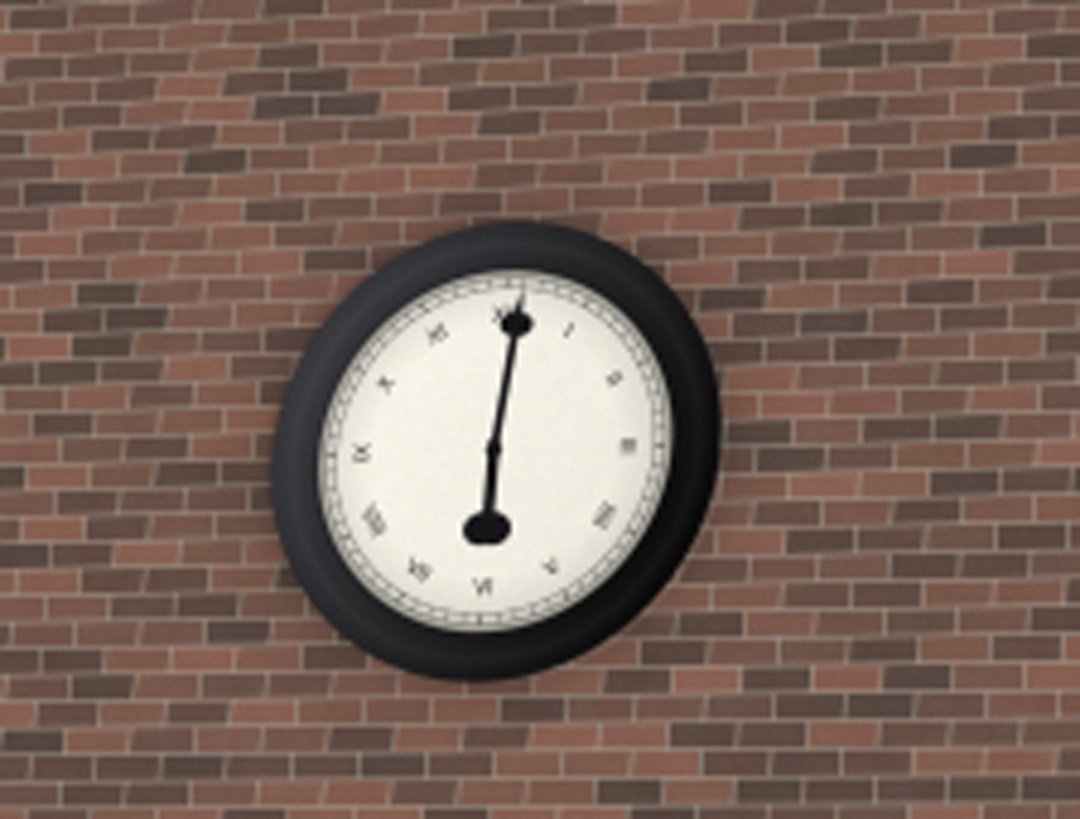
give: {"hour": 6, "minute": 1}
